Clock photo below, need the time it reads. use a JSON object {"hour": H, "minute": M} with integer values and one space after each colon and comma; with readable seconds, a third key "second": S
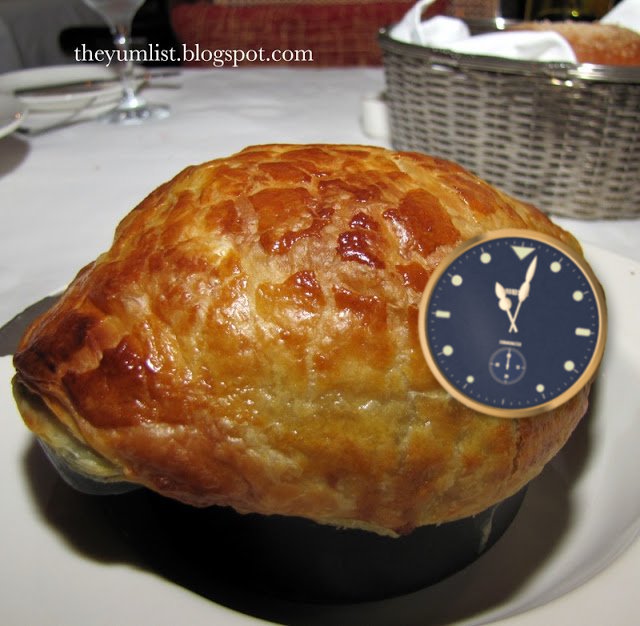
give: {"hour": 11, "minute": 2}
